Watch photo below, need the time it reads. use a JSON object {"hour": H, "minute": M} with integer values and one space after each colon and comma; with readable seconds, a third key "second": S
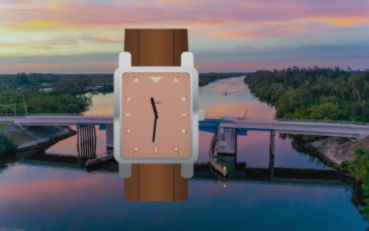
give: {"hour": 11, "minute": 31}
